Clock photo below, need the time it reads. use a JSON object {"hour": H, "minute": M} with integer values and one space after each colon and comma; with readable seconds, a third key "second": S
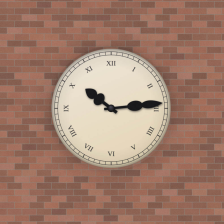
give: {"hour": 10, "minute": 14}
